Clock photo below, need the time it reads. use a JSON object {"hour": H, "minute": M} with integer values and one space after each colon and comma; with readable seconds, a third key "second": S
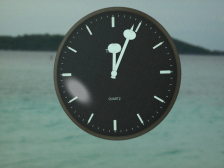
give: {"hour": 12, "minute": 4}
